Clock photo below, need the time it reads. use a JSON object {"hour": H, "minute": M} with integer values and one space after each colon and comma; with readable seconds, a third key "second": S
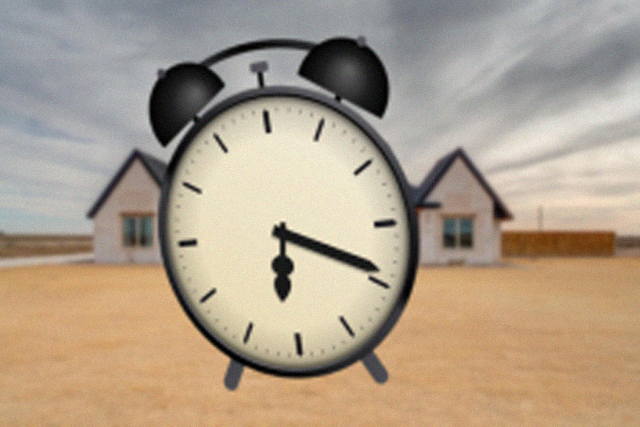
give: {"hour": 6, "minute": 19}
